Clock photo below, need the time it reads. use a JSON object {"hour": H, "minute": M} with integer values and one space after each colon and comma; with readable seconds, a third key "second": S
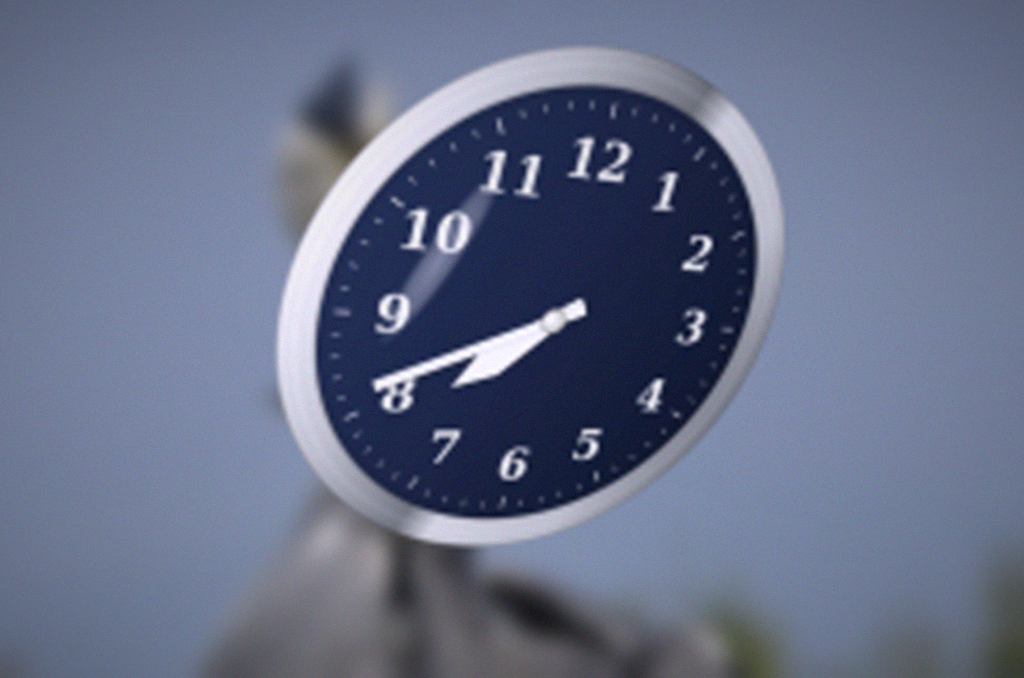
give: {"hour": 7, "minute": 41}
